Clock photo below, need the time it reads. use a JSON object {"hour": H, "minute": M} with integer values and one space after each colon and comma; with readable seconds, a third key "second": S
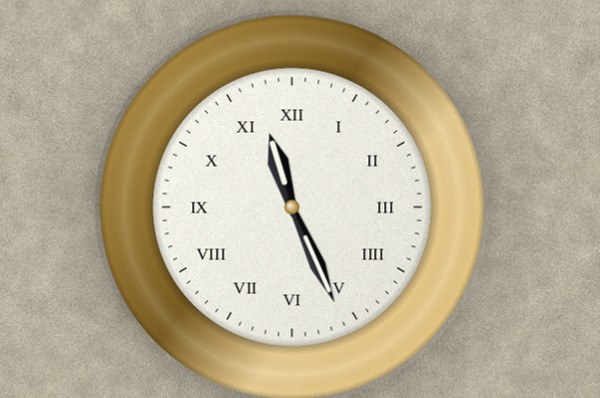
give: {"hour": 11, "minute": 26}
